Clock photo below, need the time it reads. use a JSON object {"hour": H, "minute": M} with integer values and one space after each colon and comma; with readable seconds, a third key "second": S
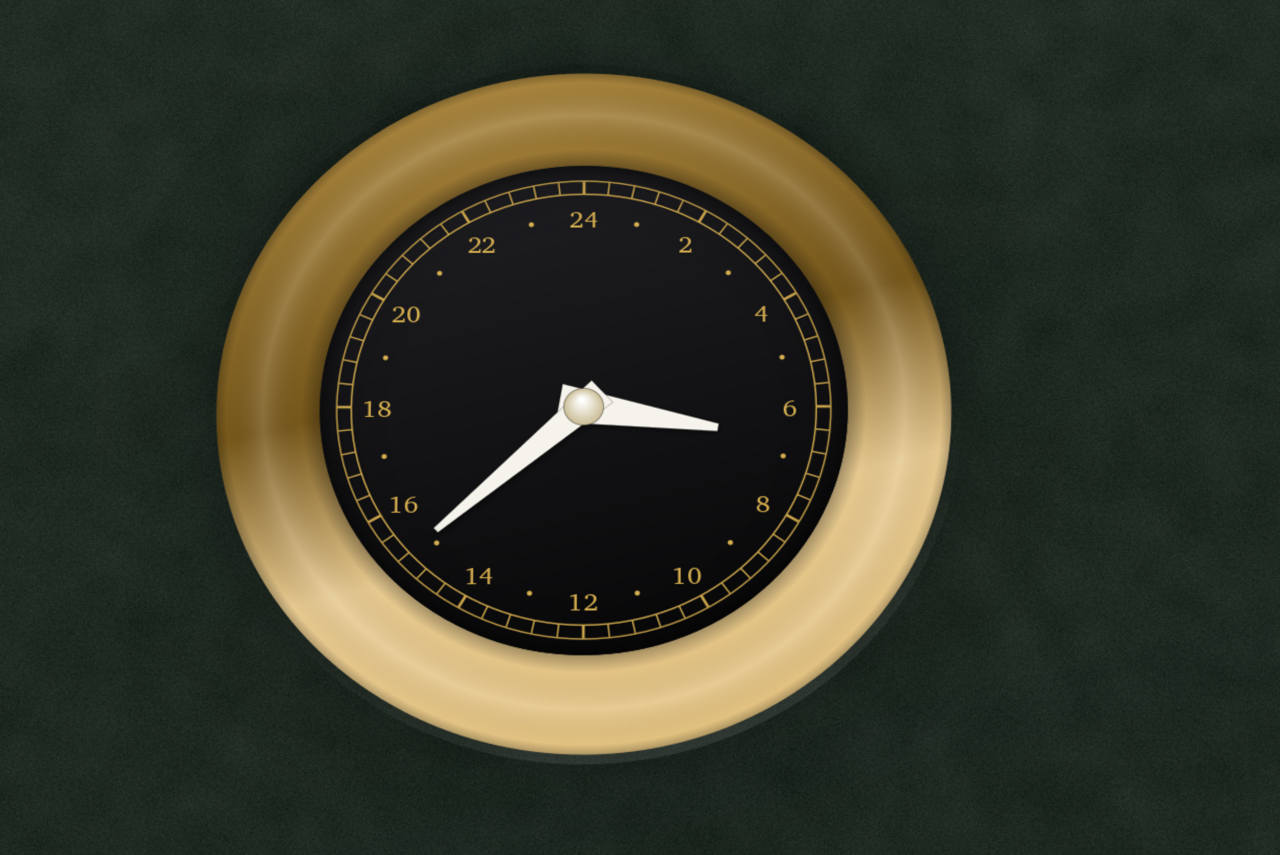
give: {"hour": 6, "minute": 38}
